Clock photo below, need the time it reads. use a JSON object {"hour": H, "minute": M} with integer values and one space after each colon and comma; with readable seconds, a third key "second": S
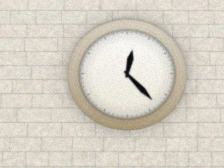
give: {"hour": 12, "minute": 23}
